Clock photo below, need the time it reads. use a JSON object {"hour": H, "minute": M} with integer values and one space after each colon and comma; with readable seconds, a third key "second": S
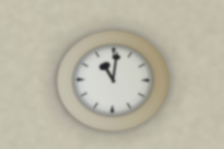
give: {"hour": 11, "minute": 1}
